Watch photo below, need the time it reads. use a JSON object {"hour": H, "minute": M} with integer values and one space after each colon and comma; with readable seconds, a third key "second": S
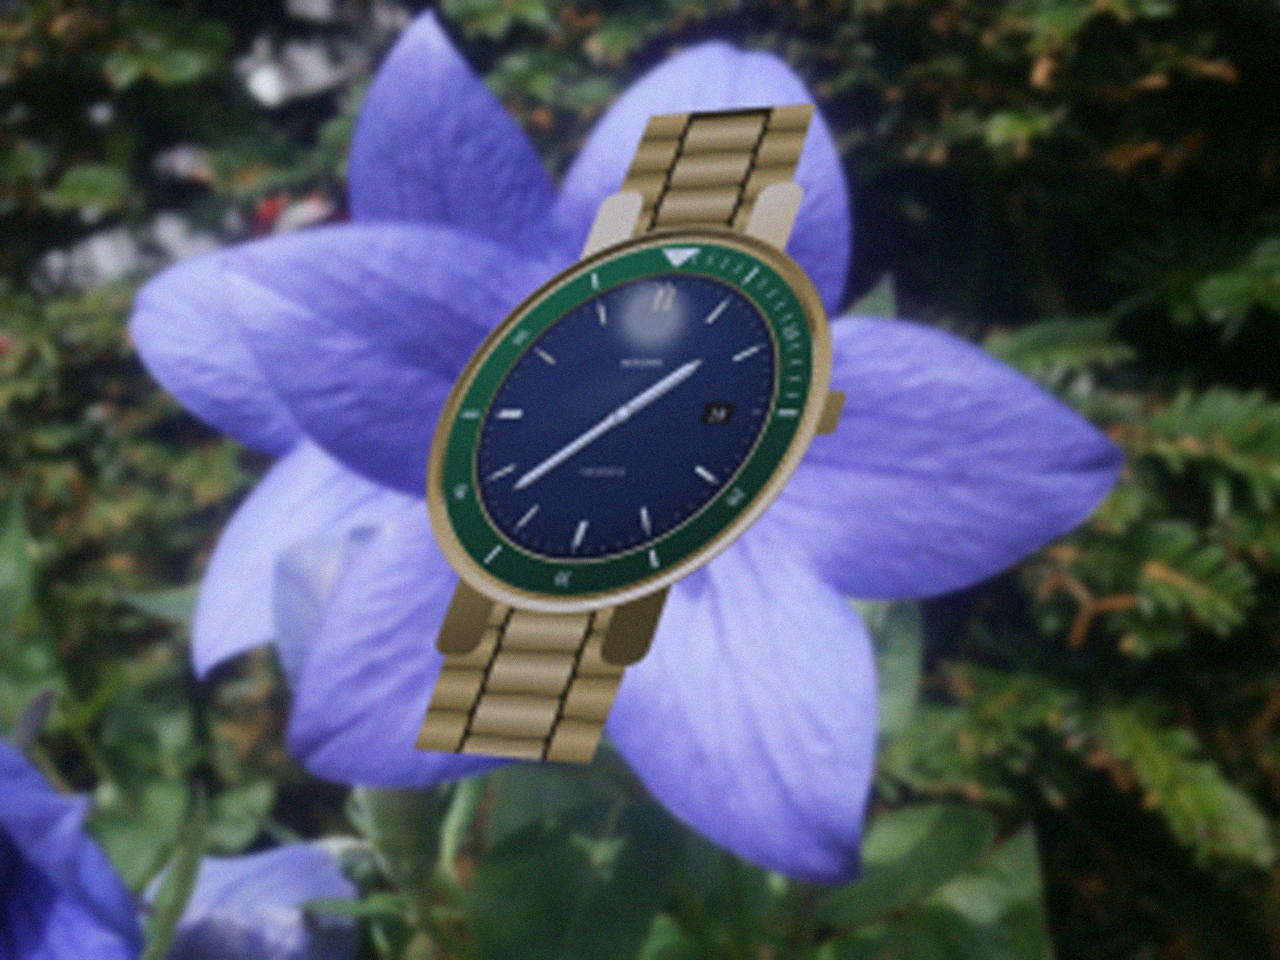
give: {"hour": 1, "minute": 38}
